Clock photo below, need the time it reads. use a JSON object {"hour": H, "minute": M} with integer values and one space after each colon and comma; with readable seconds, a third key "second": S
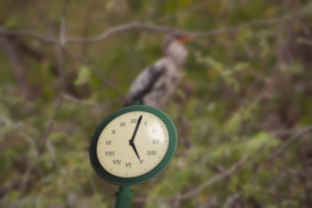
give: {"hour": 5, "minute": 2}
